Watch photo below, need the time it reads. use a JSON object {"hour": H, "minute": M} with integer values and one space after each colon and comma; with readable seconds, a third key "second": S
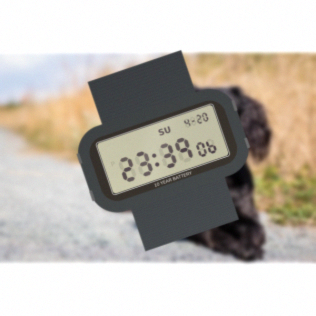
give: {"hour": 23, "minute": 39, "second": 6}
